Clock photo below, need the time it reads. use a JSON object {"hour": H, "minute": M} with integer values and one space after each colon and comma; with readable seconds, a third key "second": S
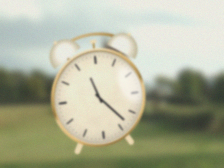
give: {"hour": 11, "minute": 23}
